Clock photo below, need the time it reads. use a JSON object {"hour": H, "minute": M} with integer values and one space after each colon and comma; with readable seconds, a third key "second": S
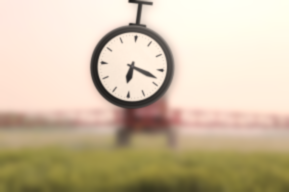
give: {"hour": 6, "minute": 18}
